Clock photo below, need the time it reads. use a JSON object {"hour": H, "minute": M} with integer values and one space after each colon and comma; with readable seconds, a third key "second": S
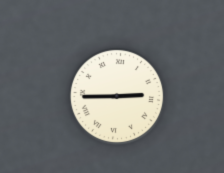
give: {"hour": 2, "minute": 44}
